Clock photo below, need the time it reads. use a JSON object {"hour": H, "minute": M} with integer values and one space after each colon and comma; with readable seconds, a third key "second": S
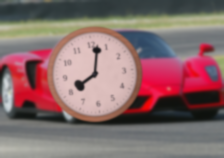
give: {"hour": 8, "minute": 2}
